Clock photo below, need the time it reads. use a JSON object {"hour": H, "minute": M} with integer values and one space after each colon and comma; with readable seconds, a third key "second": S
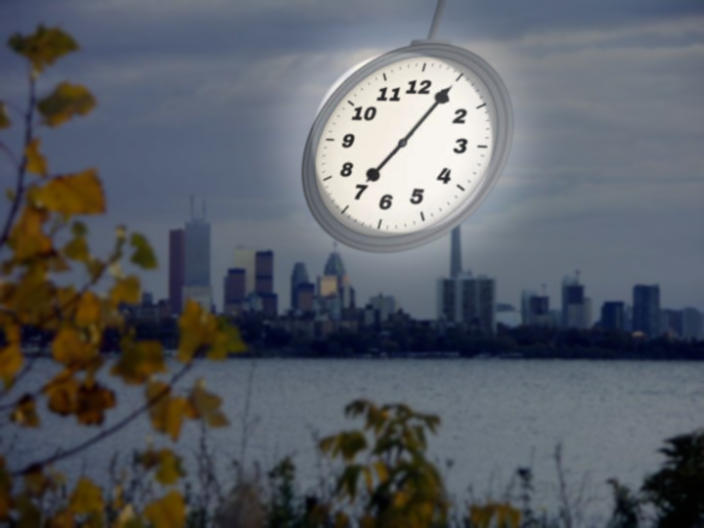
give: {"hour": 7, "minute": 5}
